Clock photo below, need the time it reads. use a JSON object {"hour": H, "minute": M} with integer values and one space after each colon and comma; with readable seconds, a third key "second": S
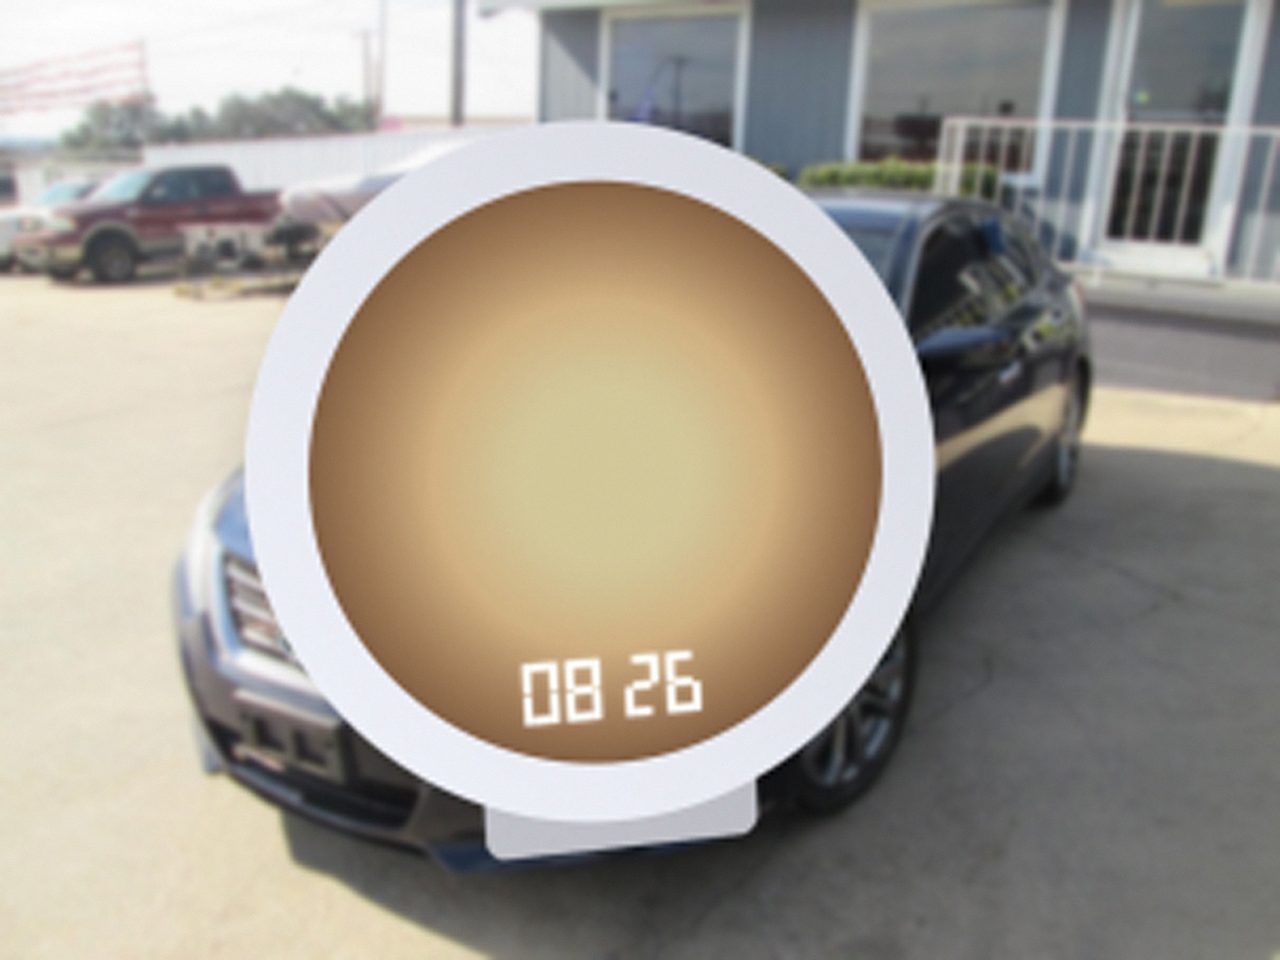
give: {"hour": 8, "minute": 26}
